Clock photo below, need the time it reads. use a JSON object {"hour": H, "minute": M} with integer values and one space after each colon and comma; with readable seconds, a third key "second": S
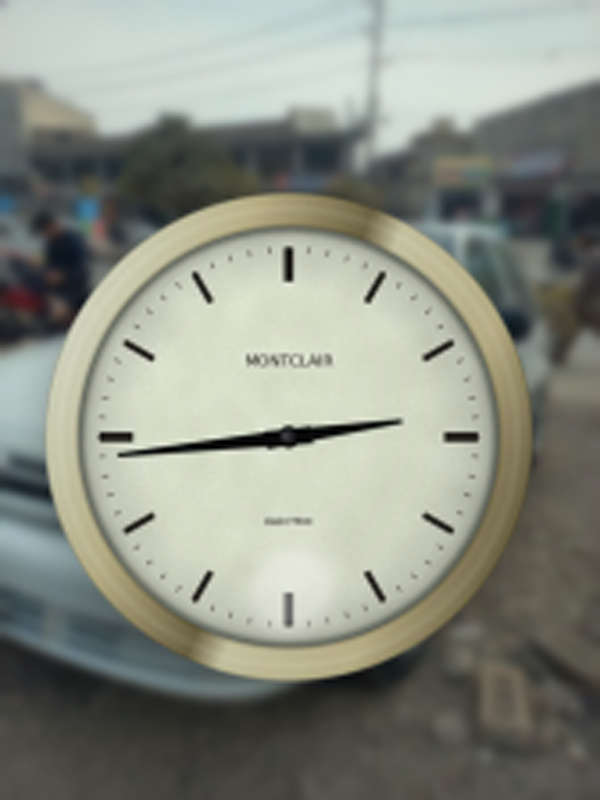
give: {"hour": 2, "minute": 44}
